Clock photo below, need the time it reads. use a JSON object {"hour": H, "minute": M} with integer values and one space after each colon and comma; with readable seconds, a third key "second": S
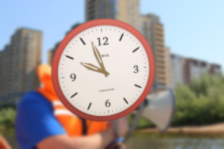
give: {"hour": 9, "minute": 57}
